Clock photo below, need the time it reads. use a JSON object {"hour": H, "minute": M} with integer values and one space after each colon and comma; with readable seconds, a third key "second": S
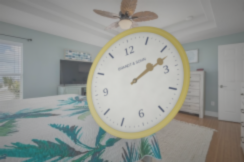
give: {"hour": 2, "minute": 12}
